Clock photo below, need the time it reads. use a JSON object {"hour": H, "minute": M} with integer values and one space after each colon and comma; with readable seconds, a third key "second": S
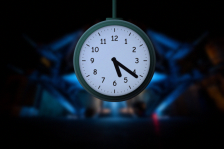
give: {"hour": 5, "minute": 21}
